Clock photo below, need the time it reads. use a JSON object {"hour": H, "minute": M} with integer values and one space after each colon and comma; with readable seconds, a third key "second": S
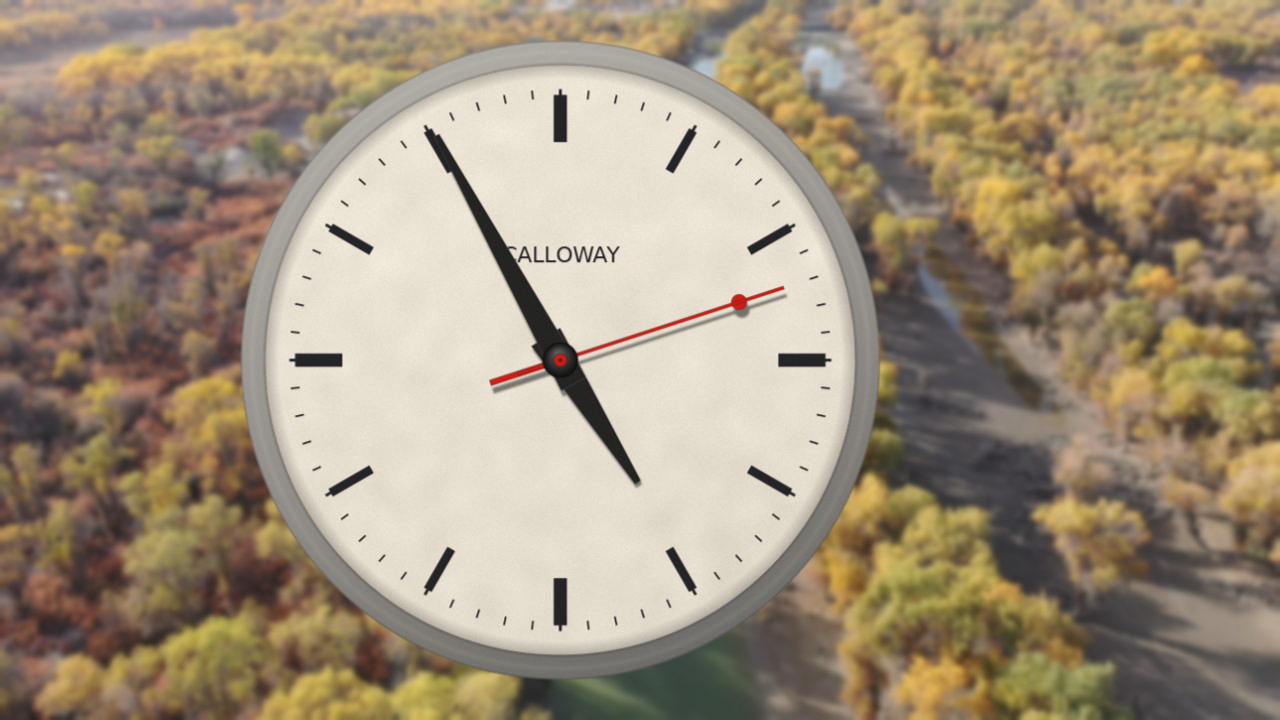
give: {"hour": 4, "minute": 55, "second": 12}
